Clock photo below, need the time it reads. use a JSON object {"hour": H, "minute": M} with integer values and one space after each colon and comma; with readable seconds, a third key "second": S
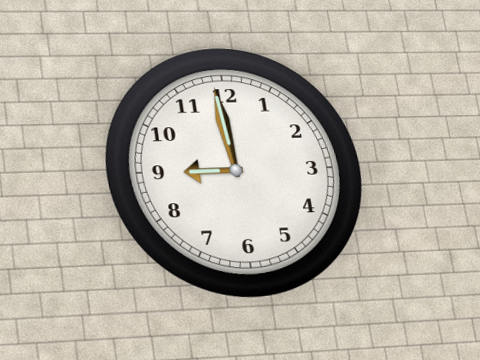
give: {"hour": 8, "minute": 59}
